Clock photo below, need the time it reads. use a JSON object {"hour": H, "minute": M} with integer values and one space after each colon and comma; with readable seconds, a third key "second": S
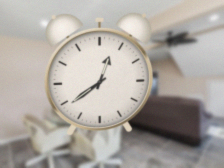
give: {"hour": 12, "minute": 39}
